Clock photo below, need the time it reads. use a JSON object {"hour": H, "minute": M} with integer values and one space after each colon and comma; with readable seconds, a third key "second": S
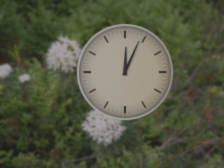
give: {"hour": 12, "minute": 4}
